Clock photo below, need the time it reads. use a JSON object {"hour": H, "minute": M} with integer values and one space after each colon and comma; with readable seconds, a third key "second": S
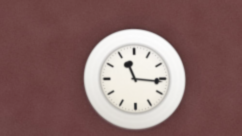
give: {"hour": 11, "minute": 16}
